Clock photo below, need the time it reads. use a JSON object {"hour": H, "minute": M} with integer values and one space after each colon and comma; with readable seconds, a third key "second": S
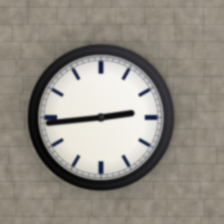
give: {"hour": 2, "minute": 44}
